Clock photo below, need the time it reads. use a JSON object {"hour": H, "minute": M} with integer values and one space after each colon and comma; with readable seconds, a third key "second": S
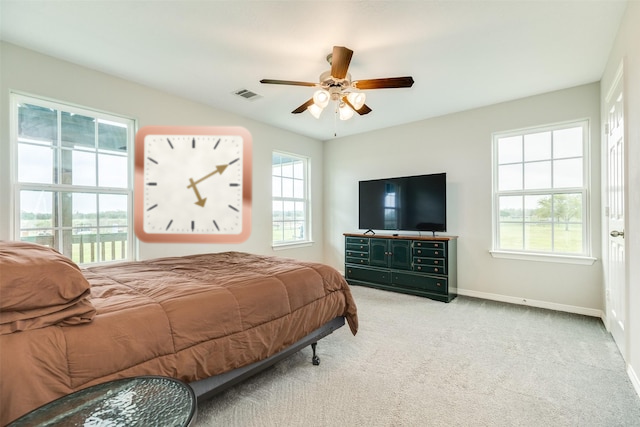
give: {"hour": 5, "minute": 10}
